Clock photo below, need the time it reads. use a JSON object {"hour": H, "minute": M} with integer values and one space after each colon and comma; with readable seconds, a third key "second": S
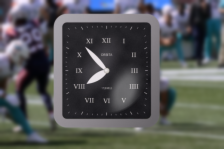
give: {"hour": 7, "minute": 53}
